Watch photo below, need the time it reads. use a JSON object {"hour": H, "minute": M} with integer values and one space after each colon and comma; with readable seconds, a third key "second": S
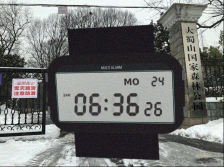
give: {"hour": 6, "minute": 36, "second": 26}
